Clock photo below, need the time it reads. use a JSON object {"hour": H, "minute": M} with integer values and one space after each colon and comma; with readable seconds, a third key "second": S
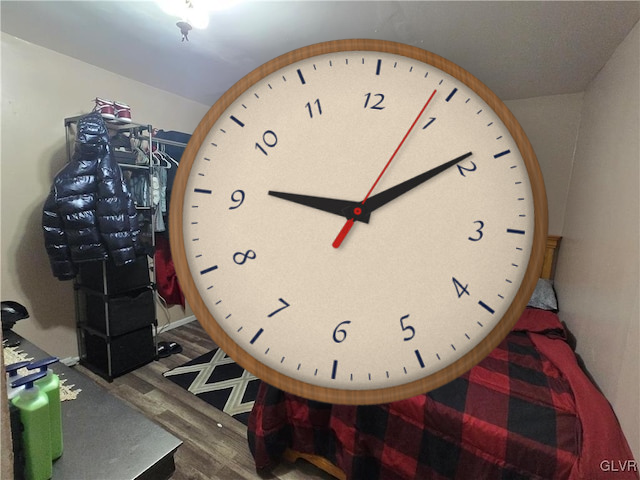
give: {"hour": 9, "minute": 9, "second": 4}
